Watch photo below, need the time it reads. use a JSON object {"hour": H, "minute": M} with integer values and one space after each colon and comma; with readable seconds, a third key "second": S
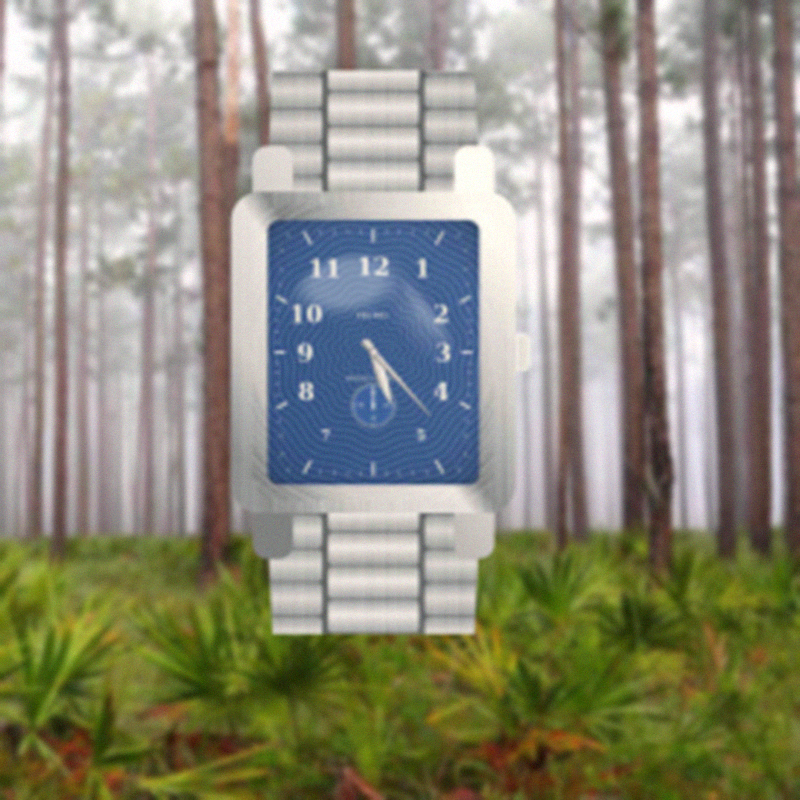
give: {"hour": 5, "minute": 23}
